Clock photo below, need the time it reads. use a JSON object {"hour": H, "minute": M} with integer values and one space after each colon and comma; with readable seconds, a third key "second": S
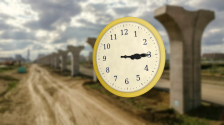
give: {"hour": 3, "minute": 15}
